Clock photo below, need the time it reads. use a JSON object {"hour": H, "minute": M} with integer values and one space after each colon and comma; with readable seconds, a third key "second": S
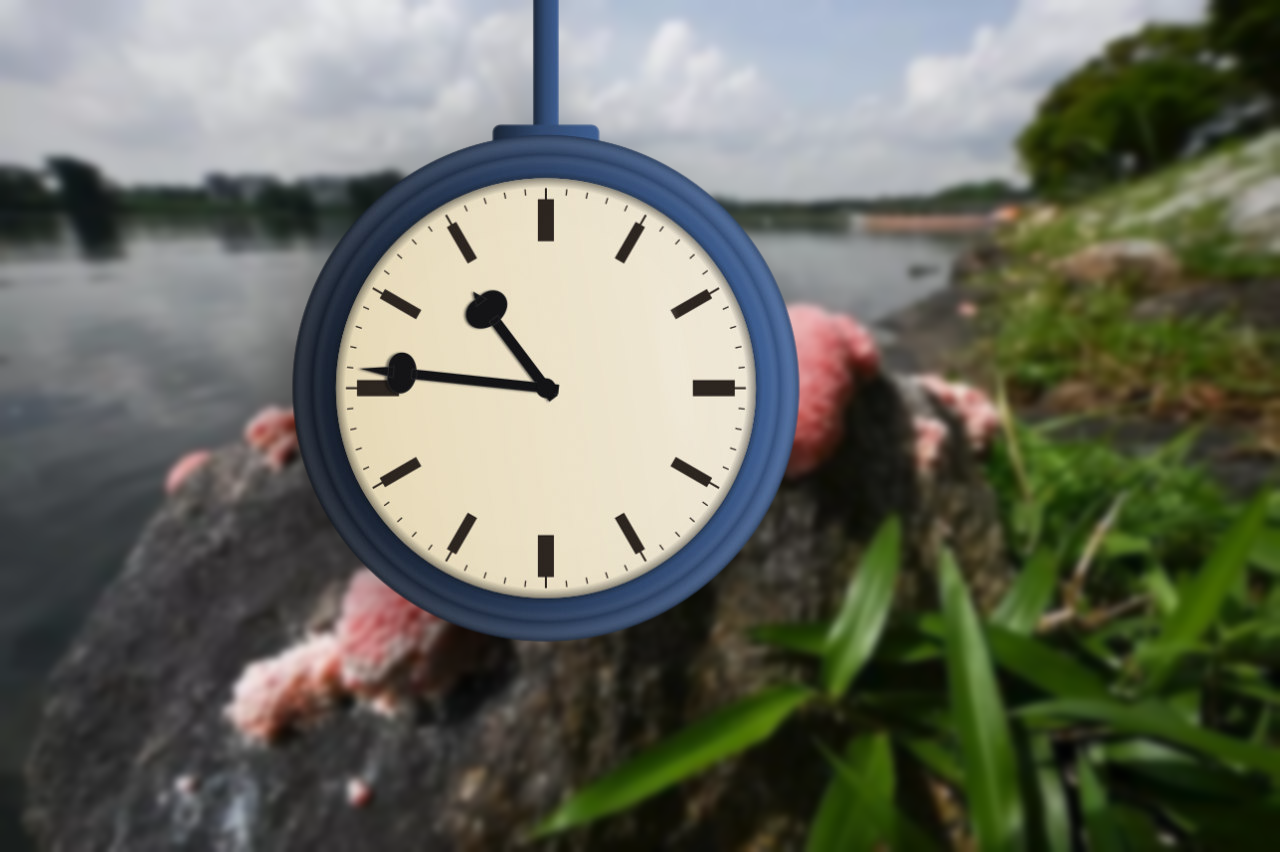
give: {"hour": 10, "minute": 46}
